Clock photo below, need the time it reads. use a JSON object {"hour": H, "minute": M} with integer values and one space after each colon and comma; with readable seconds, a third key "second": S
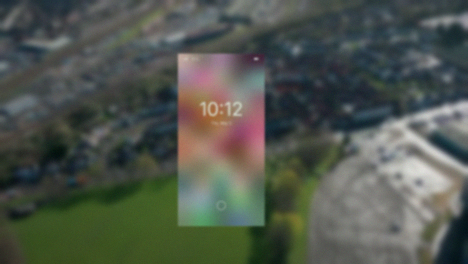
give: {"hour": 10, "minute": 12}
